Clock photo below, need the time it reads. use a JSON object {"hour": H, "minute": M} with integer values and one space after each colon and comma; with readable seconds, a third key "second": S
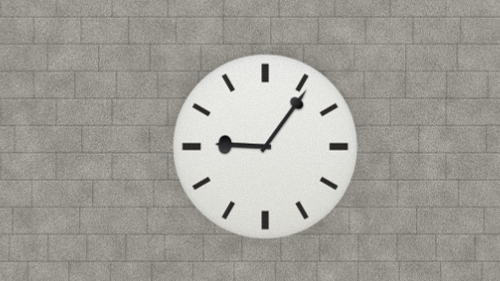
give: {"hour": 9, "minute": 6}
